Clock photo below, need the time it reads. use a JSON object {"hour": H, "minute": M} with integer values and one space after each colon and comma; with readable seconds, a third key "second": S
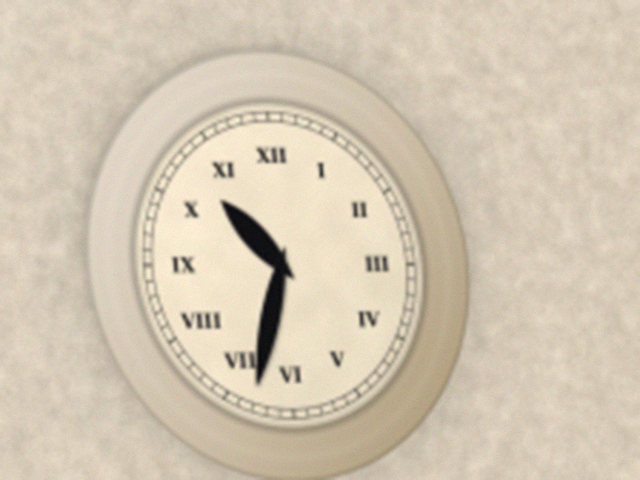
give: {"hour": 10, "minute": 33}
